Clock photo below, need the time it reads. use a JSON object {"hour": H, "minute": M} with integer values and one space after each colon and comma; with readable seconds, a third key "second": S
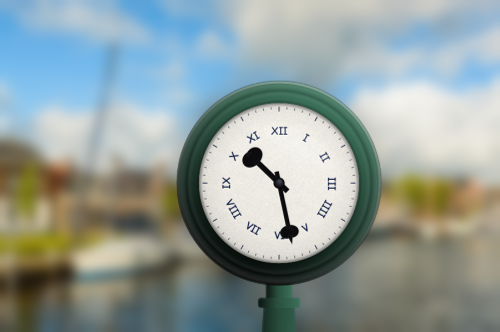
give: {"hour": 10, "minute": 28}
